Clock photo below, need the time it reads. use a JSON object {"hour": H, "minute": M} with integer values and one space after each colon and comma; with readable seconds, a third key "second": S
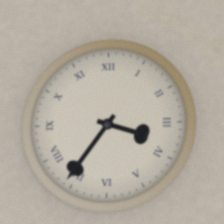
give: {"hour": 3, "minute": 36}
